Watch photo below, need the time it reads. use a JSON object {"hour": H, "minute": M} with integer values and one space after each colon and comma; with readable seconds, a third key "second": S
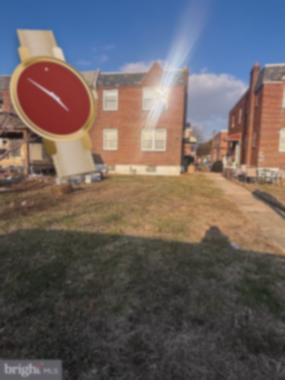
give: {"hour": 4, "minute": 52}
